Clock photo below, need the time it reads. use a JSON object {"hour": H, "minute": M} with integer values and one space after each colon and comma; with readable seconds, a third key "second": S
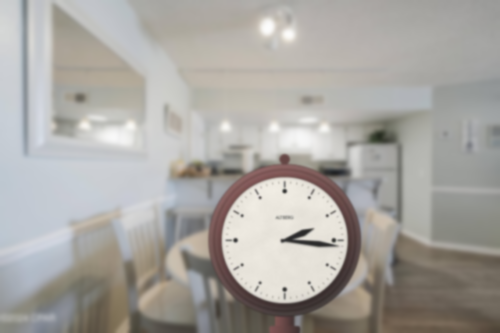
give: {"hour": 2, "minute": 16}
